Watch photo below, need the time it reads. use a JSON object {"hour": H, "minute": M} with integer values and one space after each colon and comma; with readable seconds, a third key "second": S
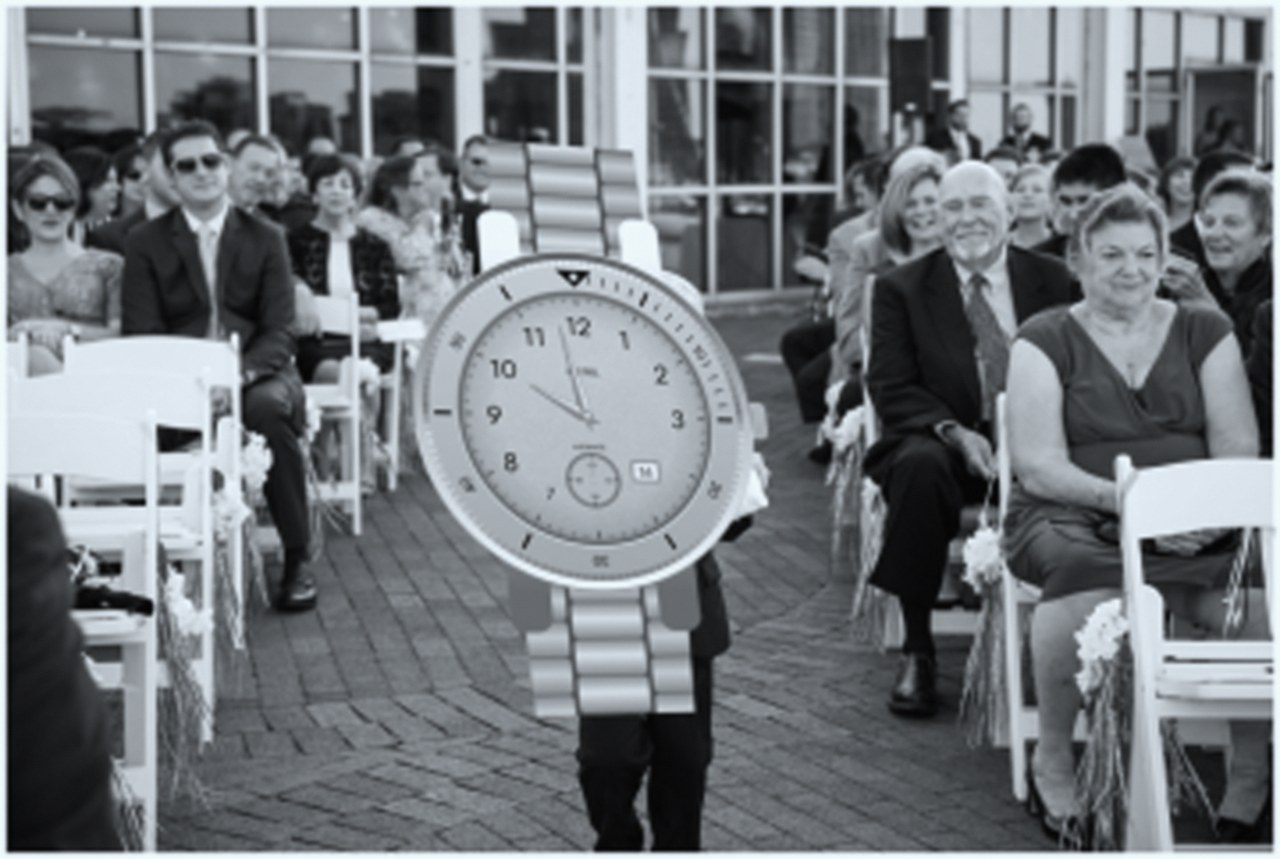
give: {"hour": 9, "minute": 58}
